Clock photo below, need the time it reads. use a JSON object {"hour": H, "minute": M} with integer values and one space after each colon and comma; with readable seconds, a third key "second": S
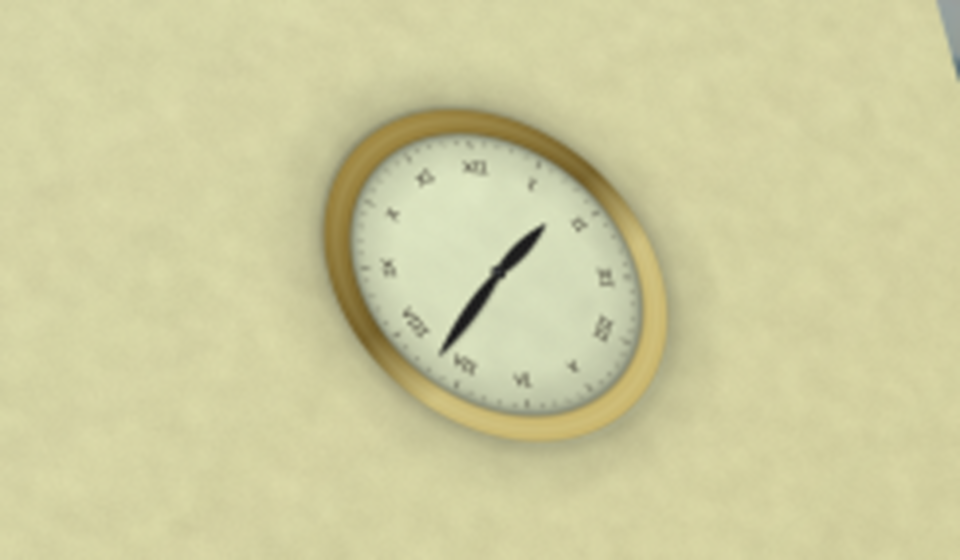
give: {"hour": 1, "minute": 37}
